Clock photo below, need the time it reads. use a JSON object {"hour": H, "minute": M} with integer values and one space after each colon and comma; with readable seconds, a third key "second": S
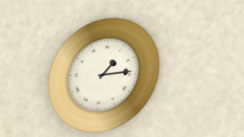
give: {"hour": 1, "minute": 14}
